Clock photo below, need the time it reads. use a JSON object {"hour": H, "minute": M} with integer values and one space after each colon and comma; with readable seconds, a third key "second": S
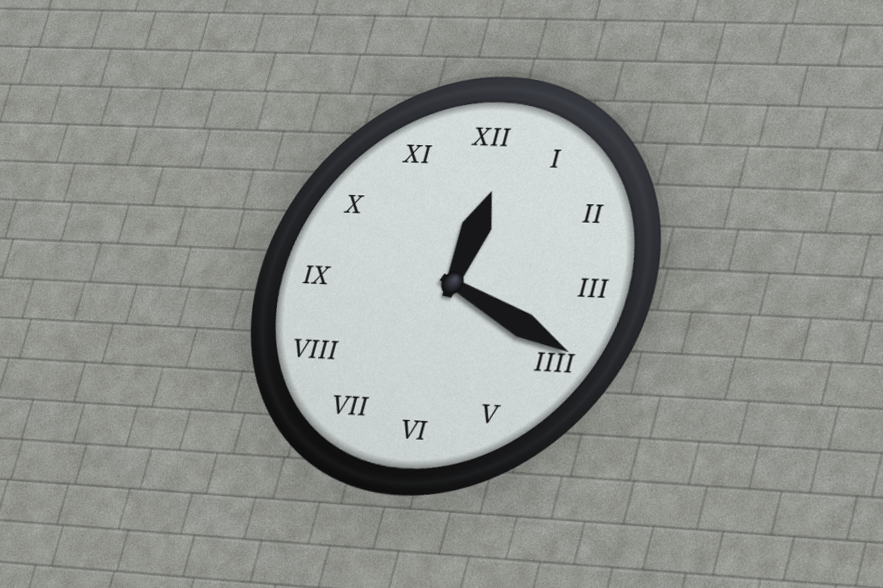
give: {"hour": 12, "minute": 19}
